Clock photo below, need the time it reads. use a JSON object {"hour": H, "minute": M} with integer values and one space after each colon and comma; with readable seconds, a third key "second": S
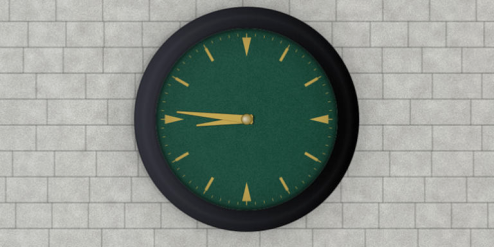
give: {"hour": 8, "minute": 46}
